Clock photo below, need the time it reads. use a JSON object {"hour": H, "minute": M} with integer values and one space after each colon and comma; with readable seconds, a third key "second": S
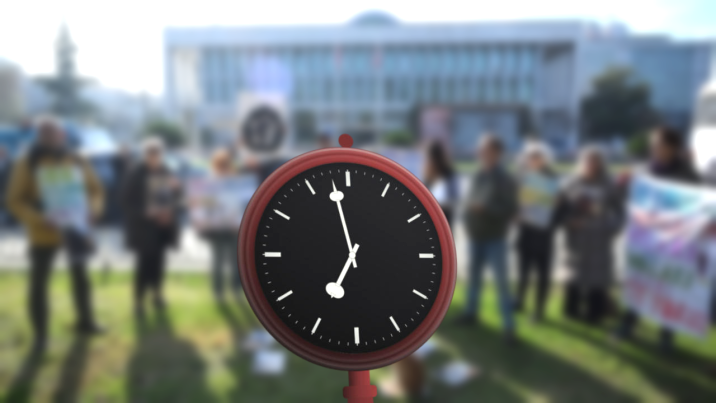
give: {"hour": 6, "minute": 58}
